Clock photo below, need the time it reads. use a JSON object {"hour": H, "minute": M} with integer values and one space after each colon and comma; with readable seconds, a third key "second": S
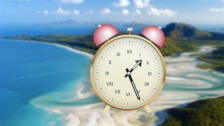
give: {"hour": 1, "minute": 26}
